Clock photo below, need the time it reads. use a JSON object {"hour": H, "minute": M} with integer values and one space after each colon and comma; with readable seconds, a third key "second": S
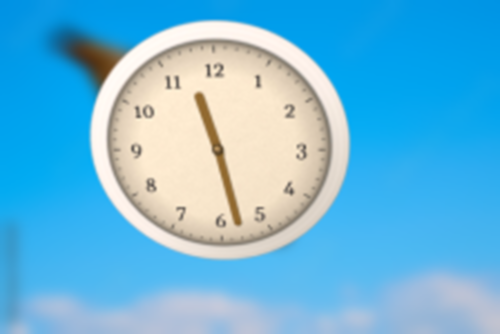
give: {"hour": 11, "minute": 28}
